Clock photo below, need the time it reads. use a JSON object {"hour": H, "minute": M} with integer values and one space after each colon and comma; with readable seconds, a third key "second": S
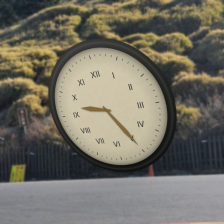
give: {"hour": 9, "minute": 25}
